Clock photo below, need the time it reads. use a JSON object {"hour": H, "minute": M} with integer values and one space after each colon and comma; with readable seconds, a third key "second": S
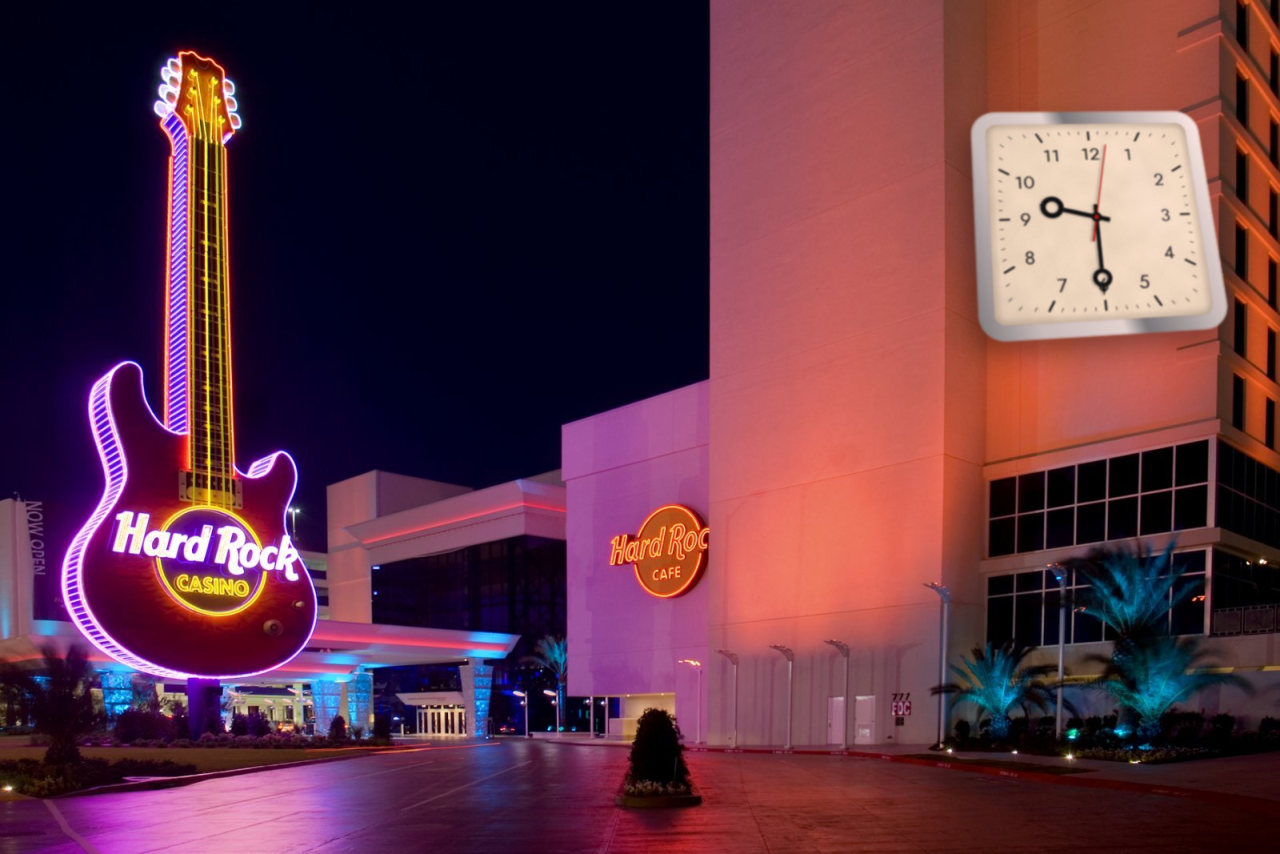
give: {"hour": 9, "minute": 30, "second": 2}
